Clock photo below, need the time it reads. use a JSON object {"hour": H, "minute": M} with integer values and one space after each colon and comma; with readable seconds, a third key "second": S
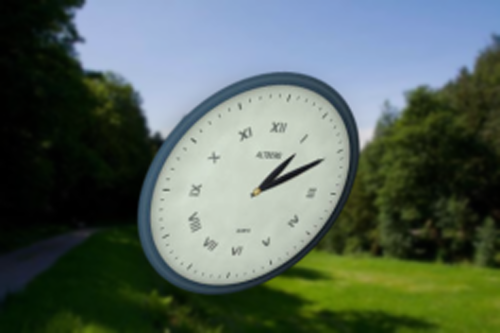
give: {"hour": 1, "minute": 10}
